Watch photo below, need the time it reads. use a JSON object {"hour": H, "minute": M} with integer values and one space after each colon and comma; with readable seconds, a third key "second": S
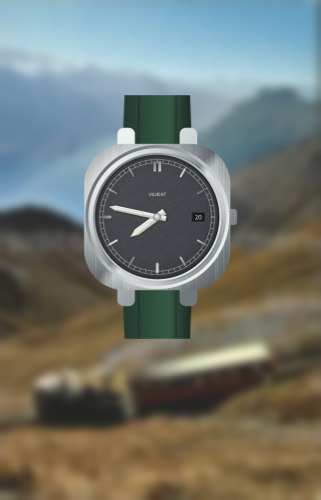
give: {"hour": 7, "minute": 47}
